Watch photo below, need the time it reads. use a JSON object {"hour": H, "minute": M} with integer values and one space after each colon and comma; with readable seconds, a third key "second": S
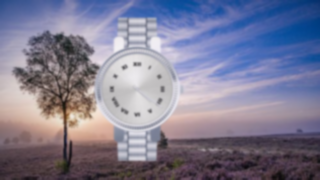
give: {"hour": 4, "minute": 21}
